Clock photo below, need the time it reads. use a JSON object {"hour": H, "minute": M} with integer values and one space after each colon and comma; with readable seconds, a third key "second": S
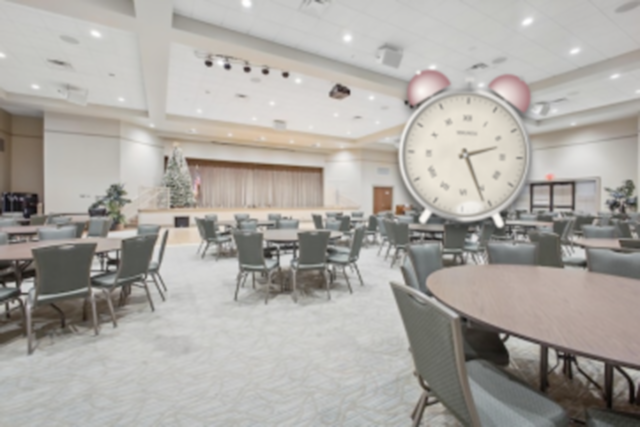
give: {"hour": 2, "minute": 26}
